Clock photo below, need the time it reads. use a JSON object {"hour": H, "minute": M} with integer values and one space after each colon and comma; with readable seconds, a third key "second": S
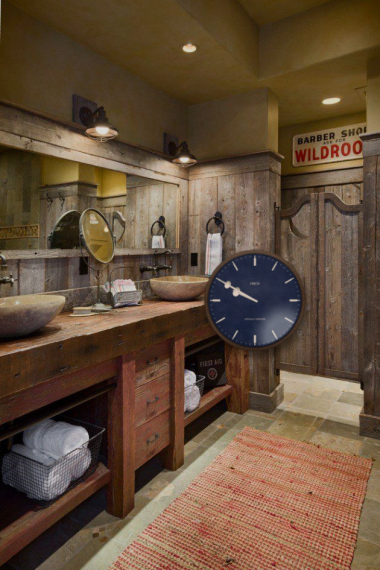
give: {"hour": 9, "minute": 50}
